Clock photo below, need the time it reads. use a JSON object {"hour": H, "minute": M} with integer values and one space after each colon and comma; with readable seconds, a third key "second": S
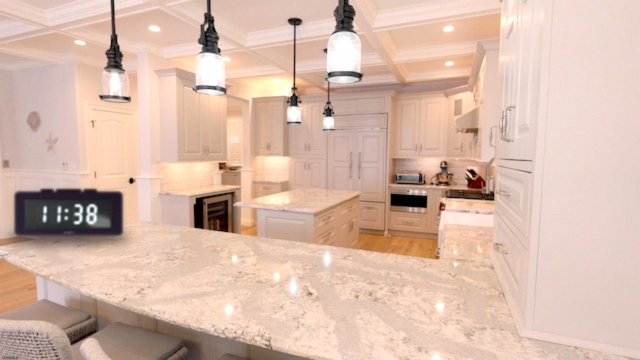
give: {"hour": 11, "minute": 38}
